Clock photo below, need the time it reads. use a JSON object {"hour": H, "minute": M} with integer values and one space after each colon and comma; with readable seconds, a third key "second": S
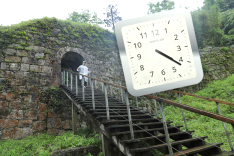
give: {"hour": 4, "minute": 22}
